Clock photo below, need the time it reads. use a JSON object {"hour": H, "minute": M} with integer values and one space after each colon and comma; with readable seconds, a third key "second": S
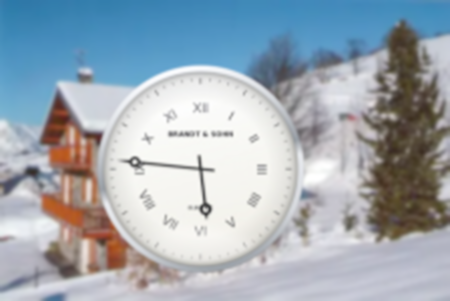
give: {"hour": 5, "minute": 46}
